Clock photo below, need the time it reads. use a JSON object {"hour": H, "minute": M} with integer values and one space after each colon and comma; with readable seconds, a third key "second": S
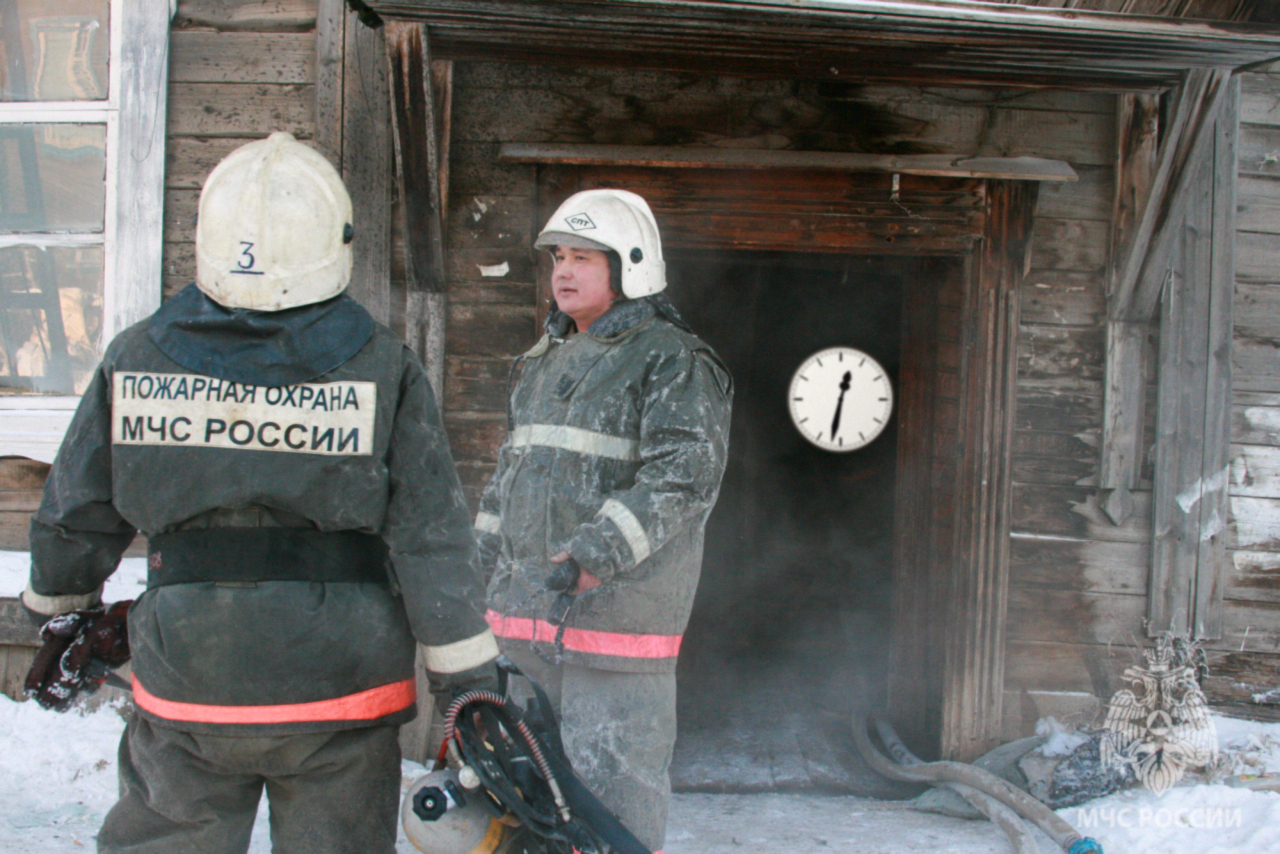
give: {"hour": 12, "minute": 32}
